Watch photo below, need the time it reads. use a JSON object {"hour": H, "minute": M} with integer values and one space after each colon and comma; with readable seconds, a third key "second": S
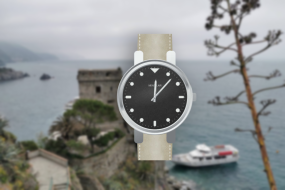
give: {"hour": 12, "minute": 7}
